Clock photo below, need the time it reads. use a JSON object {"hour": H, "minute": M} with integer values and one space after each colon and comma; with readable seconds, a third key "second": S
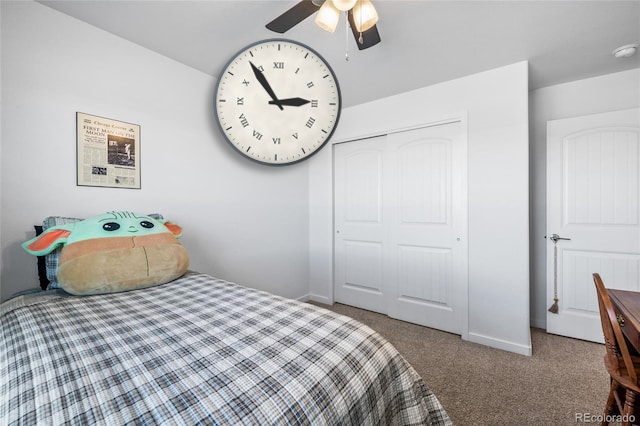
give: {"hour": 2, "minute": 54}
